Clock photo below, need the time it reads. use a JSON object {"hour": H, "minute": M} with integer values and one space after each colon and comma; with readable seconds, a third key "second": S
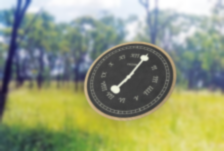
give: {"hour": 7, "minute": 4}
